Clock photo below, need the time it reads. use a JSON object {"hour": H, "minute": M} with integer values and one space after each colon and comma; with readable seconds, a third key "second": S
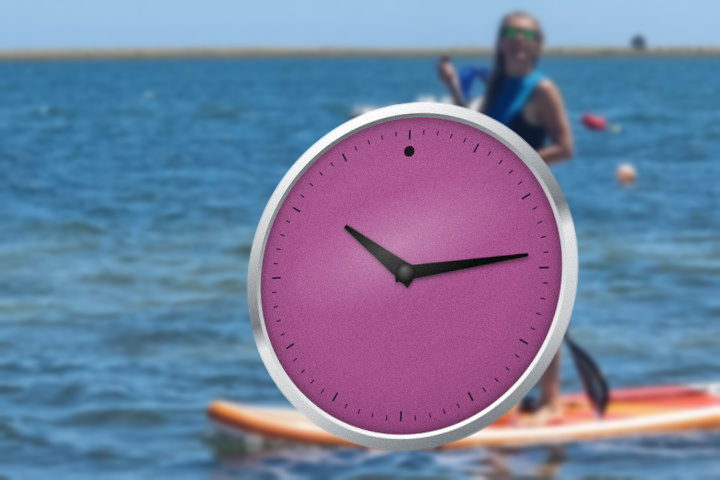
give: {"hour": 10, "minute": 14}
